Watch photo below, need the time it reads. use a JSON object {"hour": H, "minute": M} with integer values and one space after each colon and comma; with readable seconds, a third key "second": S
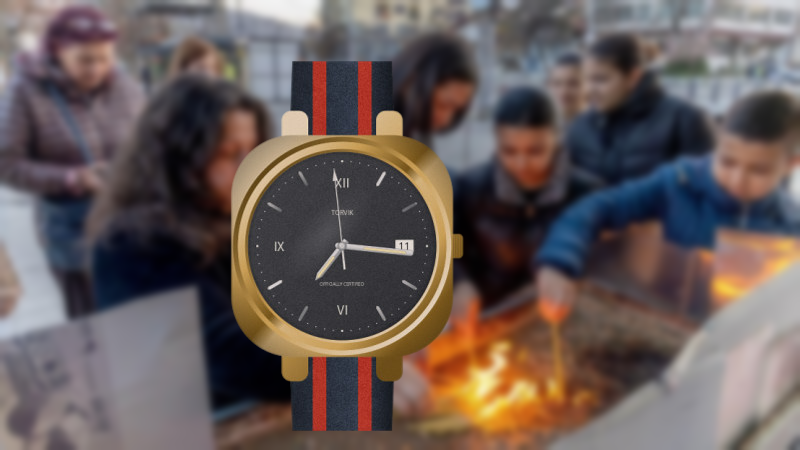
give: {"hour": 7, "minute": 15, "second": 59}
